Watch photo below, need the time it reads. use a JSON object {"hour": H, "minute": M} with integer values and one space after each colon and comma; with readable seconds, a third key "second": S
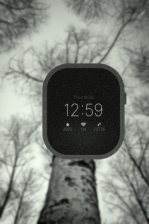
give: {"hour": 12, "minute": 59}
